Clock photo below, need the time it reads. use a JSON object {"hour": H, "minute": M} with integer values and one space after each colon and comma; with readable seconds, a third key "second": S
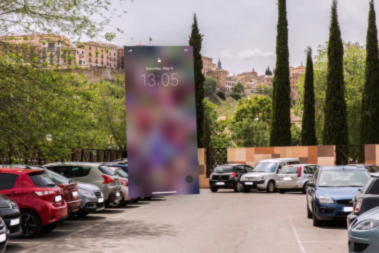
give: {"hour": 13, "minute": 5}
